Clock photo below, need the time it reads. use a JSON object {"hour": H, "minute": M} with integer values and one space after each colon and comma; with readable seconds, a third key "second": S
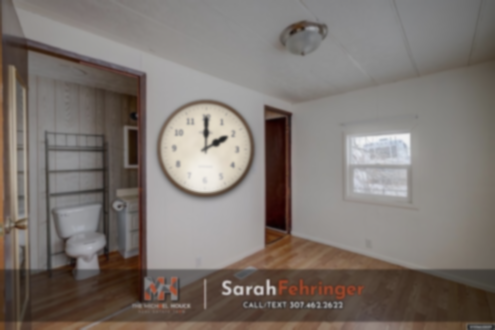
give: {"hour": 2, "minute": 0}
